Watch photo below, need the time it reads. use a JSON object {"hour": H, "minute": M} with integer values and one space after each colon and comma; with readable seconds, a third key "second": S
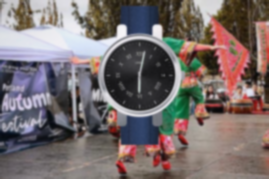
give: {"hour": 6, "minute": 2}
